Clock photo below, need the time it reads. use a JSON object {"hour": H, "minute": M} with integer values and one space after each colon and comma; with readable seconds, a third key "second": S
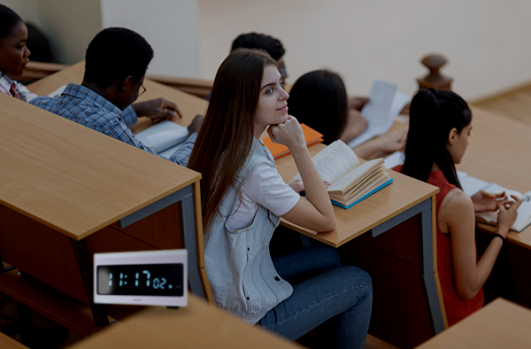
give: {"hour": 11, "minute": 17}
